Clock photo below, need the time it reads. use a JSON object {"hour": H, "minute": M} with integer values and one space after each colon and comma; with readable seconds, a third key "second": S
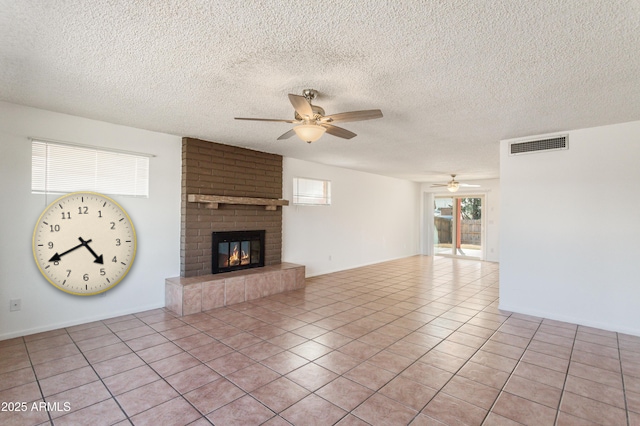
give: {"hour": 4, "minute": 41}
